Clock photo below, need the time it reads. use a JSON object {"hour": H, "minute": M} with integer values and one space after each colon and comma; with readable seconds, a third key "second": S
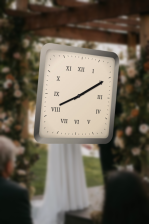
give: {"hour": 8, "minute": 10}
